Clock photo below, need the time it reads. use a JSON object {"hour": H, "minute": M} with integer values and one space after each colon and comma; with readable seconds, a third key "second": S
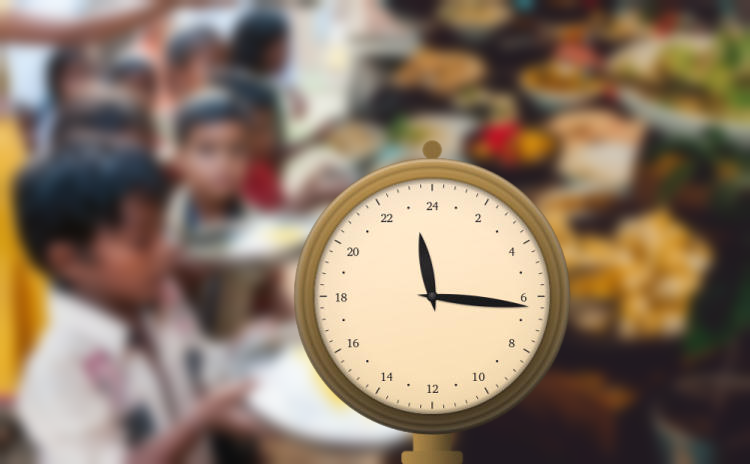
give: {"hour": 23, "minute": 16}
